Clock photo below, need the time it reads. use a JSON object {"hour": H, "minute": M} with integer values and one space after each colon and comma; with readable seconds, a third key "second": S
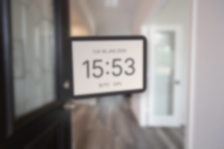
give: {"hour": 15, "minute": 53}
